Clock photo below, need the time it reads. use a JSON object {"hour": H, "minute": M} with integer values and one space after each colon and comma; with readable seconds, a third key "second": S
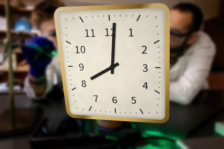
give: {"hour": 8, "minute": 1}
